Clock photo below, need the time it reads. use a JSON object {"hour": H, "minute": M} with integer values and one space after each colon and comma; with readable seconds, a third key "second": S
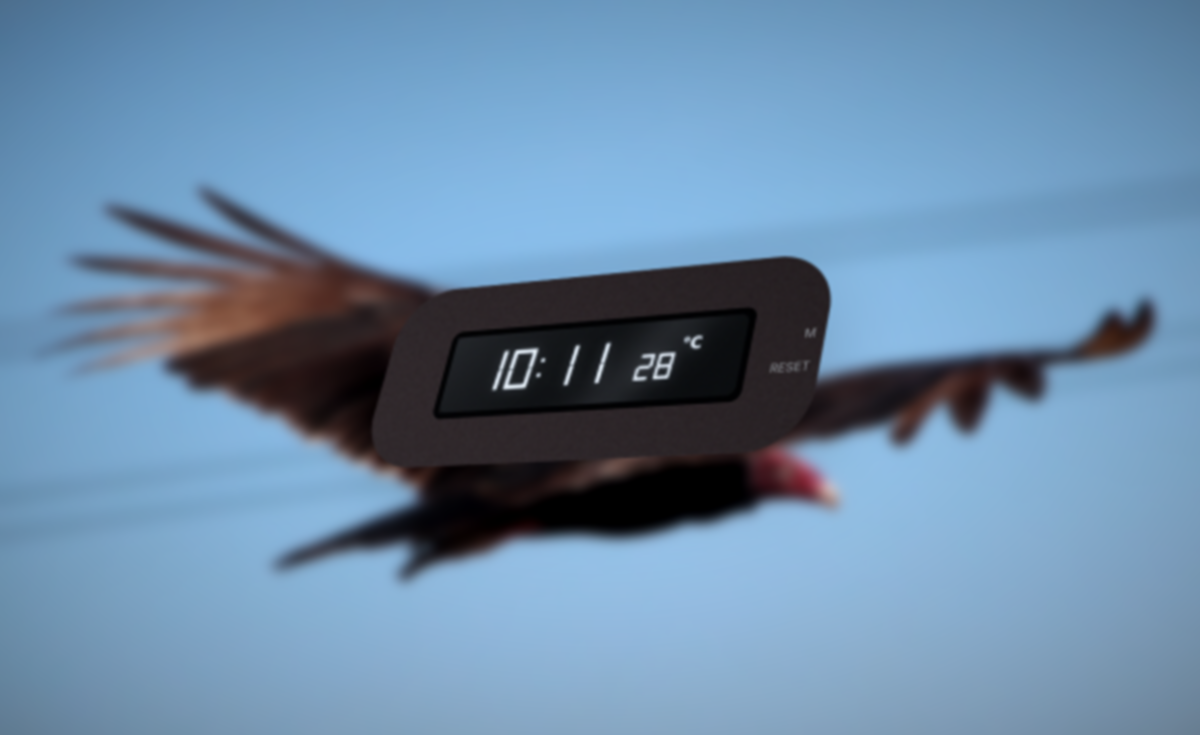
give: {"hour": 10, "minute": 11}
